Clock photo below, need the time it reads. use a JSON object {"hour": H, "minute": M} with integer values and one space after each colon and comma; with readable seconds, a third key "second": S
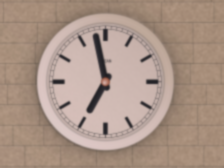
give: {"hour": 6, "minute": 58}
